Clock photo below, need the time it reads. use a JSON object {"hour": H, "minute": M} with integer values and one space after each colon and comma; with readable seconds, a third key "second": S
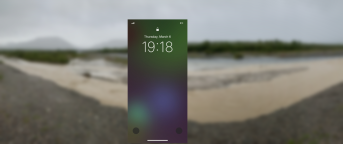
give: {"hour": 19, "minute": 18}
